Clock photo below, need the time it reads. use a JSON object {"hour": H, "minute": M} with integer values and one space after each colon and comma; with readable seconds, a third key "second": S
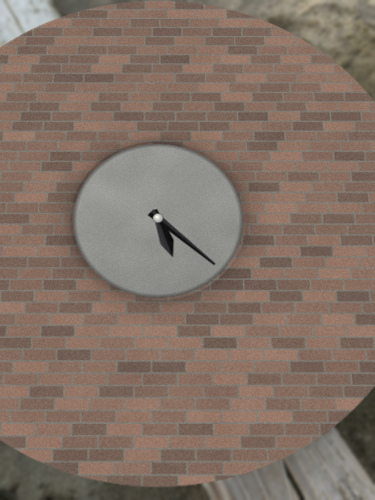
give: {"hour": 5, "minute": 22}
